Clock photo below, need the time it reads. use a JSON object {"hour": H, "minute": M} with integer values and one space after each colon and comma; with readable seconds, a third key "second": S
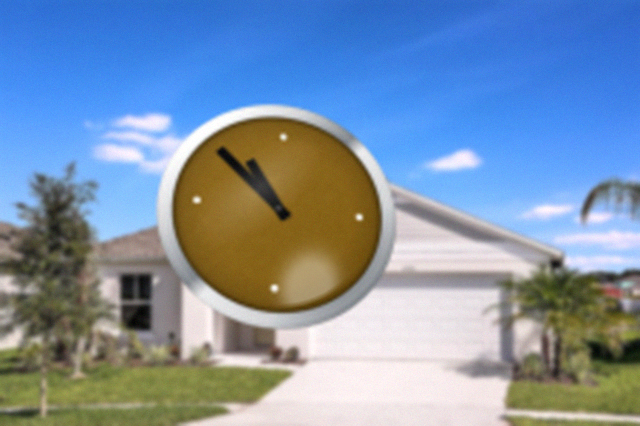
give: {"hour": 10, "minute": 52}
